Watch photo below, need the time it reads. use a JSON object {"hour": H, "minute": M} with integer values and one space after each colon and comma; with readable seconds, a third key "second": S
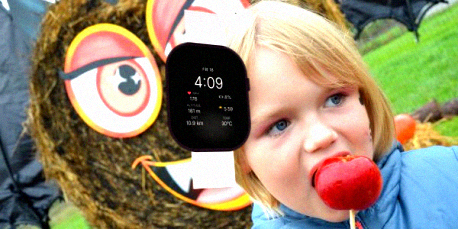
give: {"hour": 4, "minute": 9}
